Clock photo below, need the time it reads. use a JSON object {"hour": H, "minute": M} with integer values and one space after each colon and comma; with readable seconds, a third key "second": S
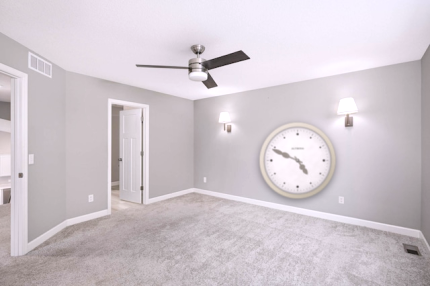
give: {"hour": 4, "minute": 49}
